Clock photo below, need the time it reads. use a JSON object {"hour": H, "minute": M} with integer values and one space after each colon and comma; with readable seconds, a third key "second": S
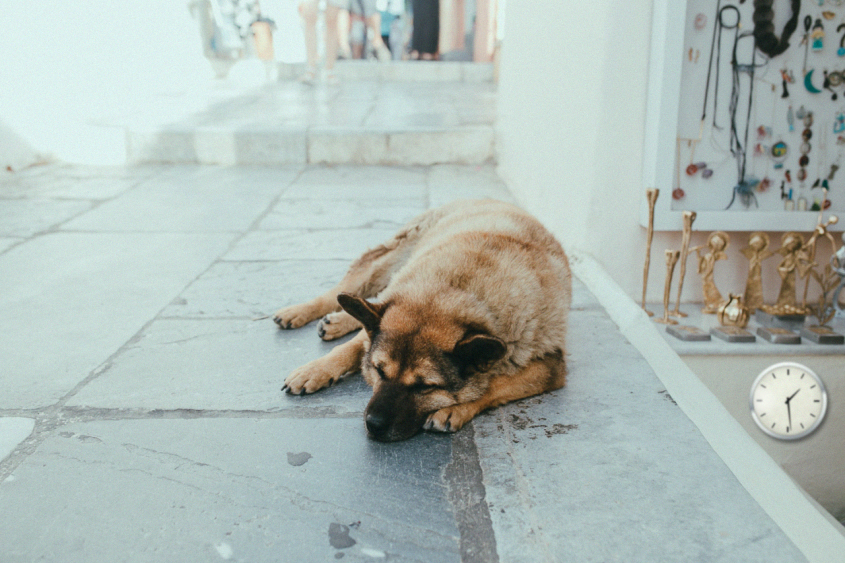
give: {"hour": 1, "minute": 29}
